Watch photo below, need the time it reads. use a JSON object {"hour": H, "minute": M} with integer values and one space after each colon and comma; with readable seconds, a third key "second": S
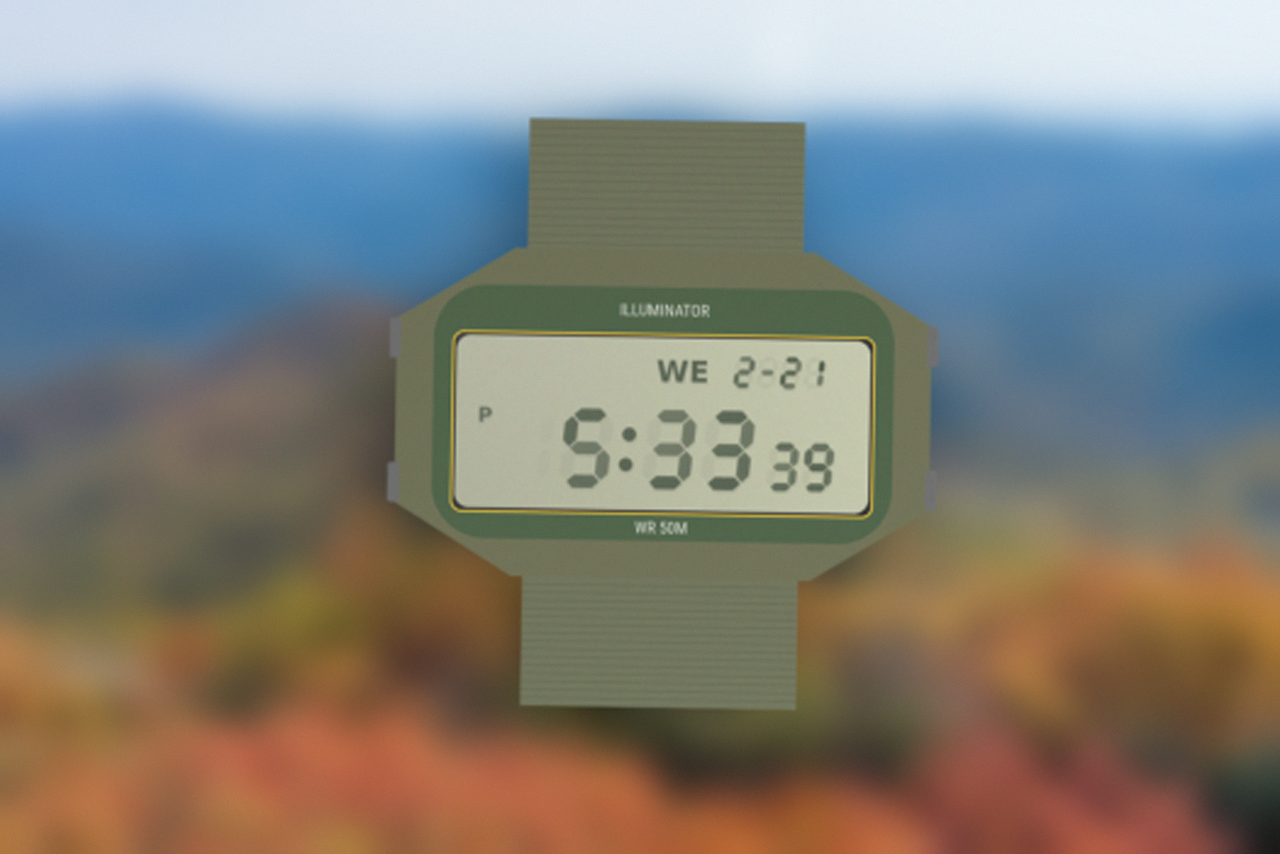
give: {"hour": 5, "minute": 33, "second": 39}
